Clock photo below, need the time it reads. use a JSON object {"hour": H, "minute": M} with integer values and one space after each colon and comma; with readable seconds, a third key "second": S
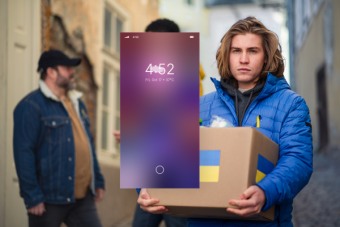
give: {"hour": 4, "minute": 52}
